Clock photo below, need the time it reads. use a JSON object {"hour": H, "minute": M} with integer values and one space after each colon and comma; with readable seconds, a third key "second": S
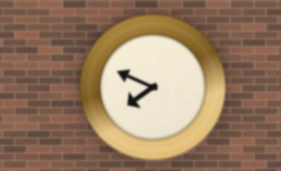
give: {"hour": 7, "minute": 49}
